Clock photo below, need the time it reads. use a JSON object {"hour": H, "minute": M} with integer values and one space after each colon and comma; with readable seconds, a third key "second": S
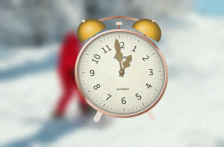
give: {"hour": 12, "minute": 59}
